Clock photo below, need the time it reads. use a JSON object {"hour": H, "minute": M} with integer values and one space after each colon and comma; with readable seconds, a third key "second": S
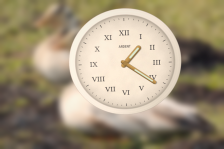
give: {"hour": 1, "minute": 21}
